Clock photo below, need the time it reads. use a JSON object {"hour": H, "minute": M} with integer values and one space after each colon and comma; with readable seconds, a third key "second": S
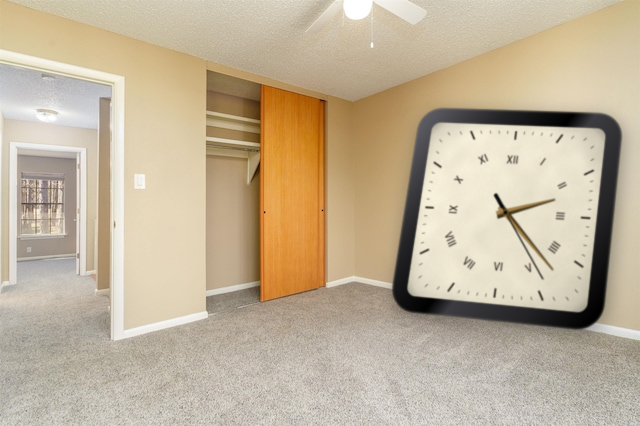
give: {"hour": 2, "minute": 22, "second": 24}
